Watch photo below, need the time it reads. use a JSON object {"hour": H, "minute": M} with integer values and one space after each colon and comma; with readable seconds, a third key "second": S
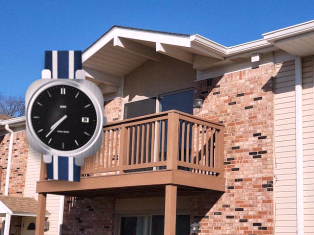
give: {"hour": 7, "minute": 37}
